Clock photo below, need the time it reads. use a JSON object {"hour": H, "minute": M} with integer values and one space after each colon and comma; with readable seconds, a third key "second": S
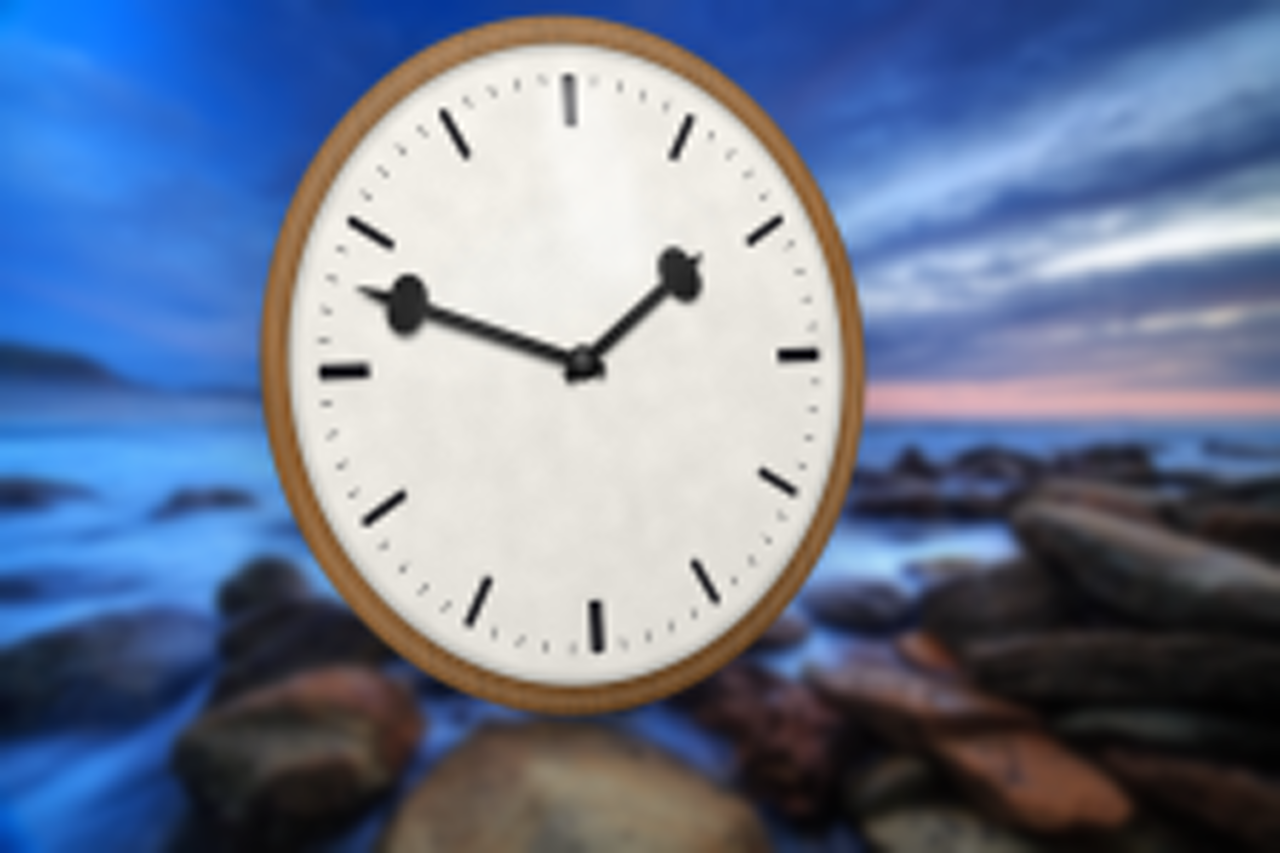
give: {"hour": 1, "minute": 48}
